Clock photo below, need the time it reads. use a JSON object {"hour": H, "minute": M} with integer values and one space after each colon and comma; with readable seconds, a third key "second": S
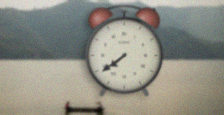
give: {"hour": 7, "minute": 39}
